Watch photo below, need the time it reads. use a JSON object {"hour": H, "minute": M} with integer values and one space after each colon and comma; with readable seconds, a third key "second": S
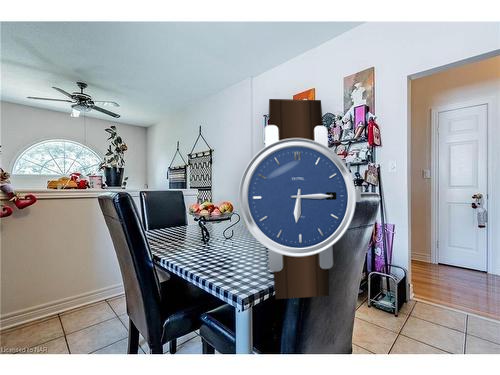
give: {"hour": 6, "minute": 15}
